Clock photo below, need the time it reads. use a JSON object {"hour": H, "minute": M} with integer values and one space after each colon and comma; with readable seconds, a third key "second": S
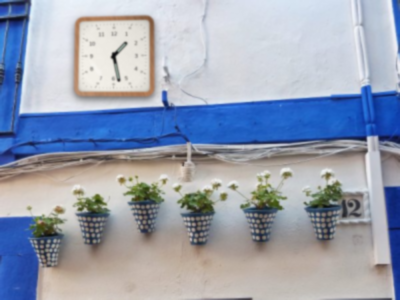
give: {"hour": 1, "minute": 28}
